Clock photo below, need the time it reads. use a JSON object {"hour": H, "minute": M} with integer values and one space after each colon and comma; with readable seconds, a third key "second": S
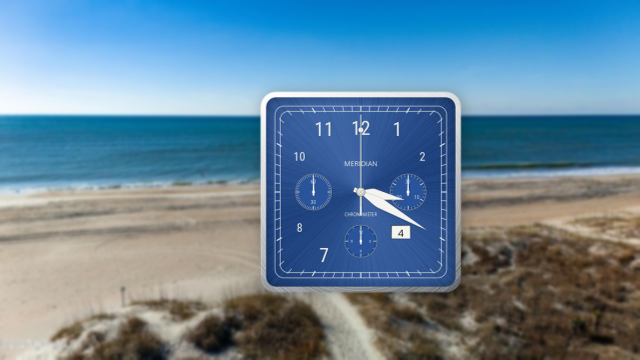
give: {"hour": 3, "minute": 20}
